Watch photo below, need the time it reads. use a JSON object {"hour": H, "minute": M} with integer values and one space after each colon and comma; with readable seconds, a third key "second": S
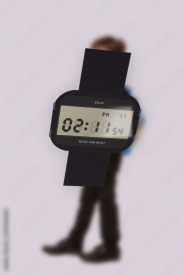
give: {"hour": 2, "minute": 11, "second": 54}
